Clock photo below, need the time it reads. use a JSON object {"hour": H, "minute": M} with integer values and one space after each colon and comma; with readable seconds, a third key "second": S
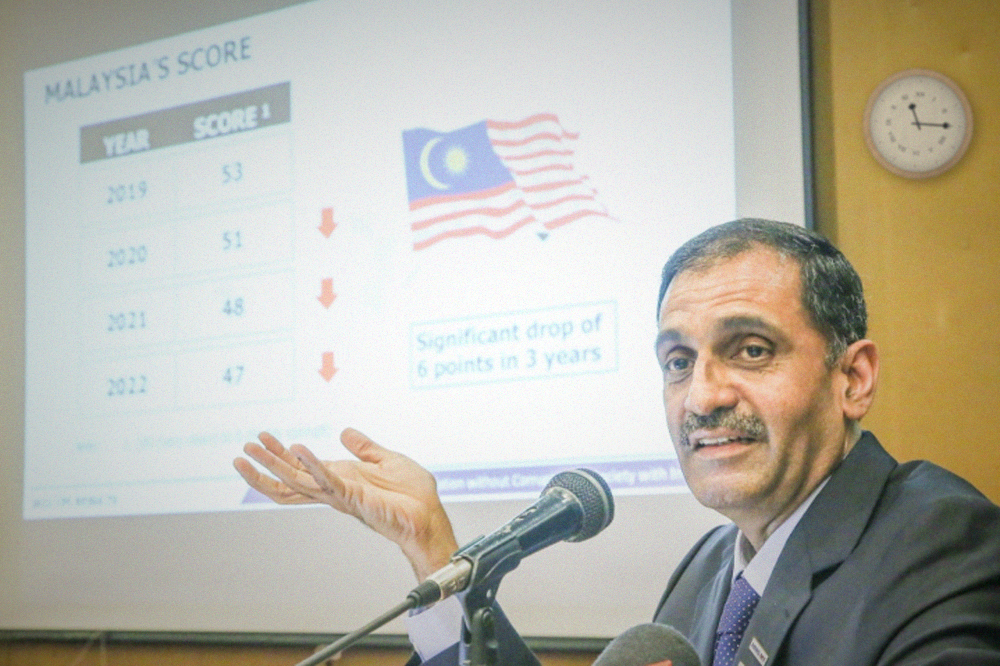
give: {"hour": 11, "minute": 15}
